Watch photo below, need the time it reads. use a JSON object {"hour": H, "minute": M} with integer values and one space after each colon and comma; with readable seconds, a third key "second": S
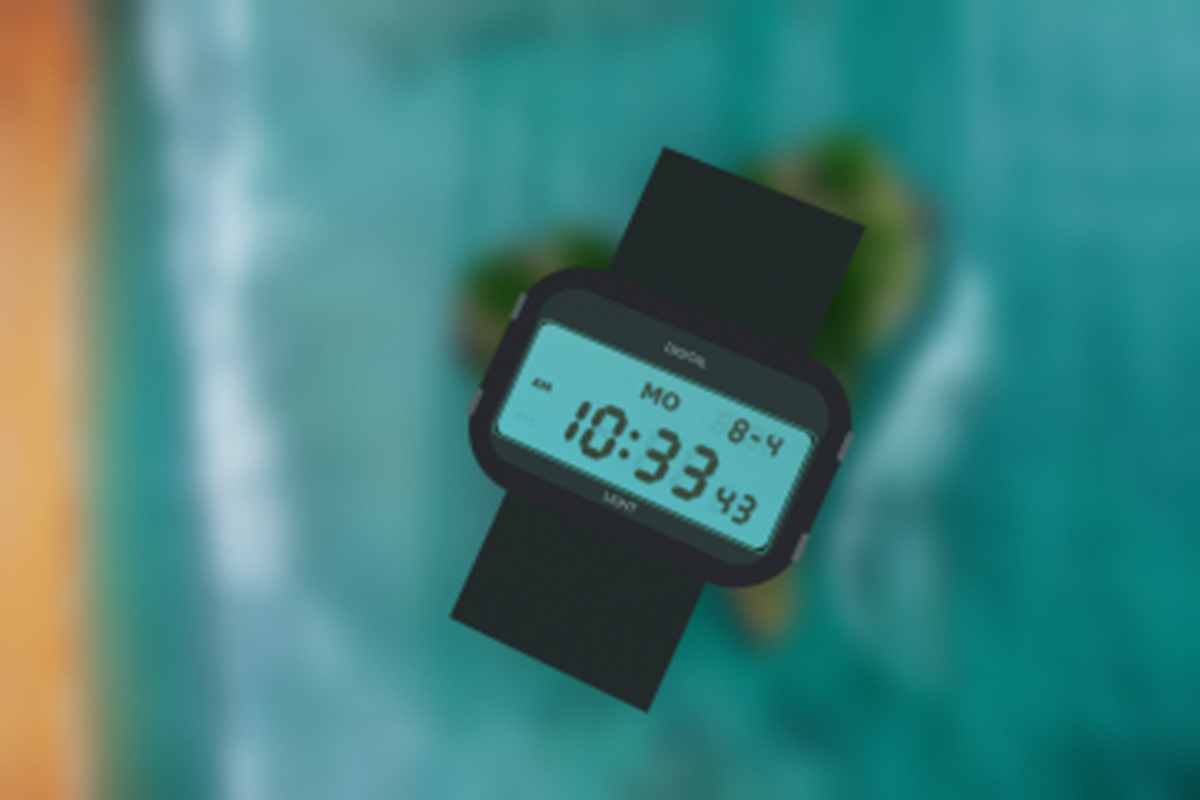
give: {"hour": 10, "minute": 33, "second": 43}
